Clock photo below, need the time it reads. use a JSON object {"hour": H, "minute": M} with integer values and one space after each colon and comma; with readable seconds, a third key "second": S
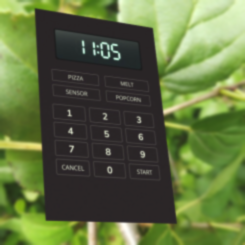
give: {"hour": 11, "minute": 5}
